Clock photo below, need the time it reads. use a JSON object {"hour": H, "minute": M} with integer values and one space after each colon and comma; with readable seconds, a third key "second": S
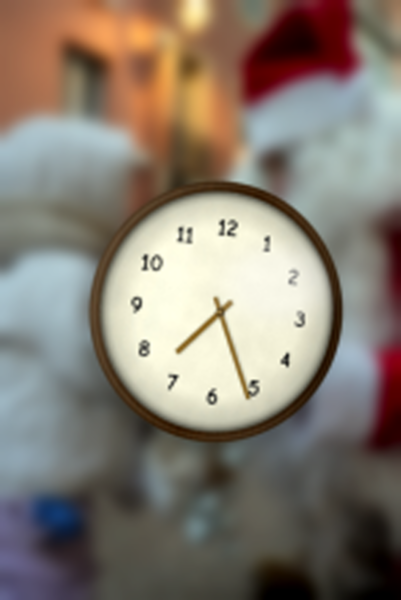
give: {"hour": 7, "minute": 26}
